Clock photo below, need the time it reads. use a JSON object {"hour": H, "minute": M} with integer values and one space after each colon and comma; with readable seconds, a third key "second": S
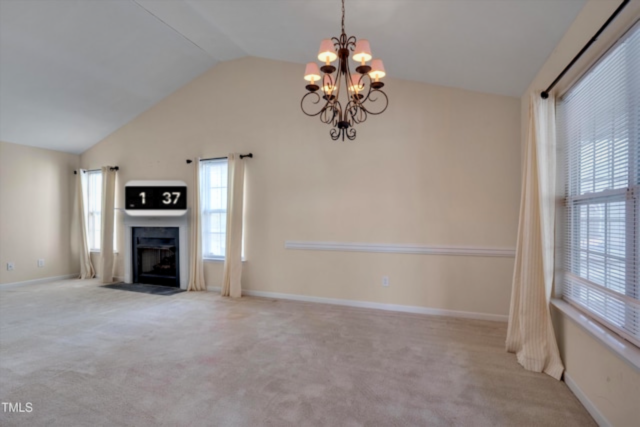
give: {"hour": 1, "minute": 37}
